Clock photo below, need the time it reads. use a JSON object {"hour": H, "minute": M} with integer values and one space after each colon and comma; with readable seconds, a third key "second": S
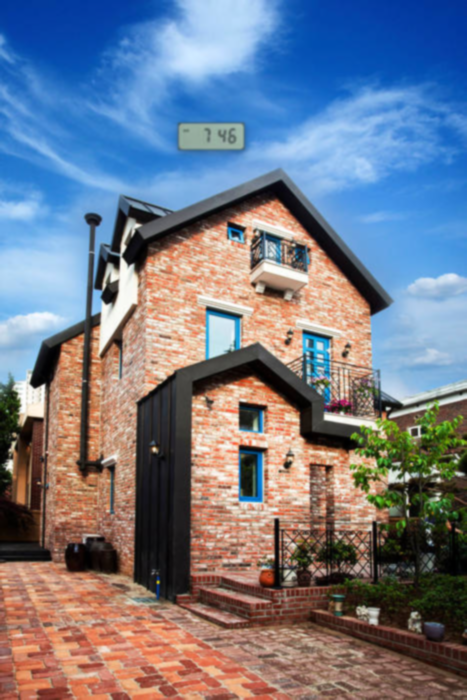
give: {"hour": 7, "minute": 46}
